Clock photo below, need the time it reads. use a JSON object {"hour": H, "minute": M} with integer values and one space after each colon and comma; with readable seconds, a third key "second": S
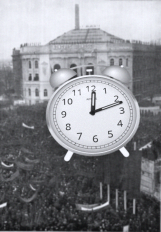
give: {"hour": 12, "minute": 12}
